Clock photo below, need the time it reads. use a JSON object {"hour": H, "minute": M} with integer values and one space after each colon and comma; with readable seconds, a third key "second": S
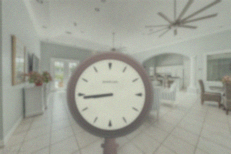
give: {"hour": 8, "minute": 44}
